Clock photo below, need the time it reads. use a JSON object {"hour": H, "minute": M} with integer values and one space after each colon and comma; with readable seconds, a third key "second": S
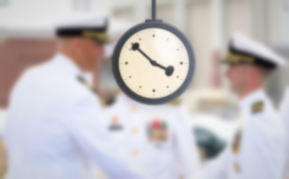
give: {"hour": 3, "minute": 52}
